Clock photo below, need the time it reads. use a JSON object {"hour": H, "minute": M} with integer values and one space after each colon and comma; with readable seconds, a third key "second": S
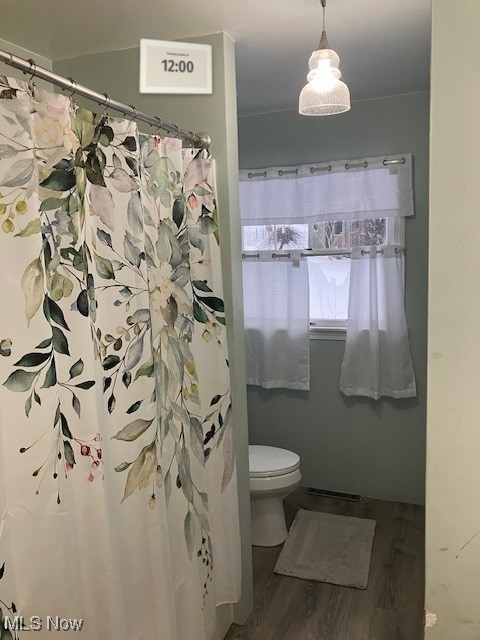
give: {"hour": 12, "minute": 0}
